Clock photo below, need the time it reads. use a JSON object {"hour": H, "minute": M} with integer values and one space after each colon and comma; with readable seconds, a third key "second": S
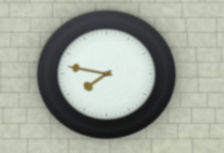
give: {"hour": 7, "minute": 47}
